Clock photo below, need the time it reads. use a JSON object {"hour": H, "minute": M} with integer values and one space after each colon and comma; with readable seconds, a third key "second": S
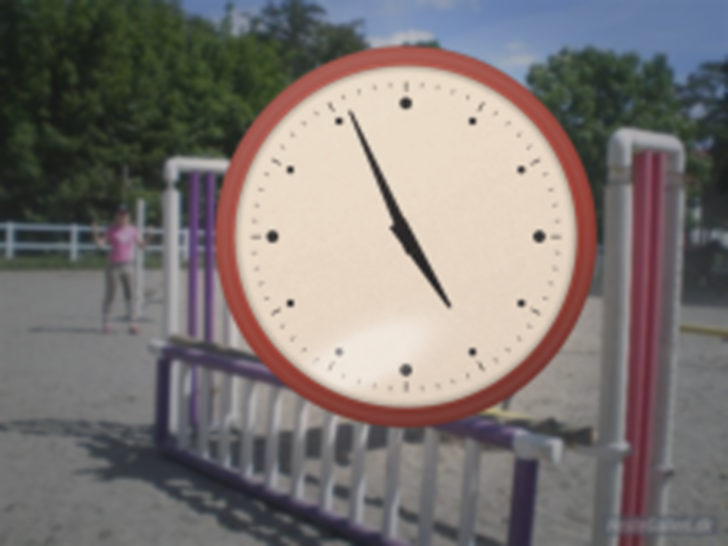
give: {"hour": 4, "minute": 56}
